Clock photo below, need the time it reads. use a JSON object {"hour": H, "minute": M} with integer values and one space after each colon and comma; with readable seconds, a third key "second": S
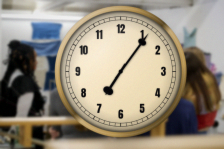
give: {"hour": 7, "minute": 6}
